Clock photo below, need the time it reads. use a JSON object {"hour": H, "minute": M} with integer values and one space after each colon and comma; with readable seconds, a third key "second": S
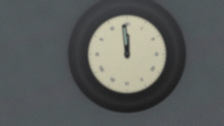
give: {"hour": 11, "minute": 59}
